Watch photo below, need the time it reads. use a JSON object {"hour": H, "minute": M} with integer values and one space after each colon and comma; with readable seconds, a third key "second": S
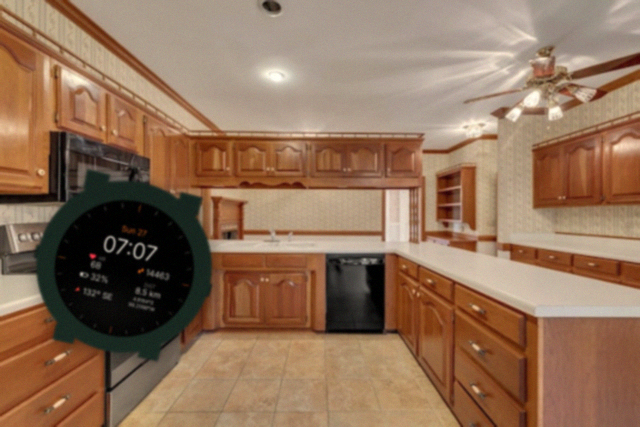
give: {"hour": 7, "minute": 7}
